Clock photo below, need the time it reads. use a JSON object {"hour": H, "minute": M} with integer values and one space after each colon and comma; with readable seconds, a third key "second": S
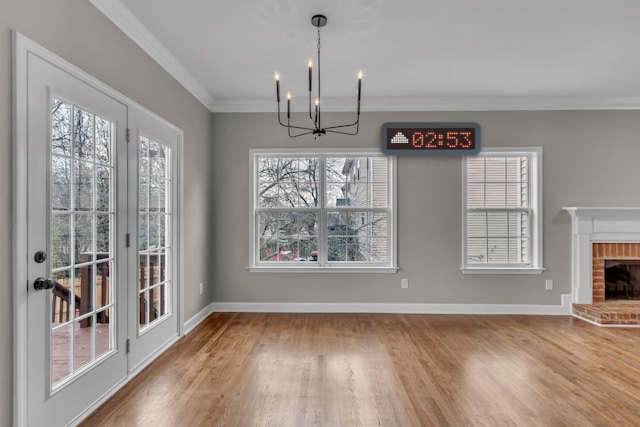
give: {"hour": 2, "minute": 53}
